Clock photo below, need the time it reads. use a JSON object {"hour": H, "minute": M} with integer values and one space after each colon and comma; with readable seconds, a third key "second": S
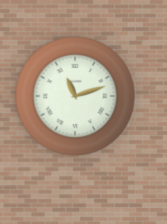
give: {"hour": 11, "minute": 12}
